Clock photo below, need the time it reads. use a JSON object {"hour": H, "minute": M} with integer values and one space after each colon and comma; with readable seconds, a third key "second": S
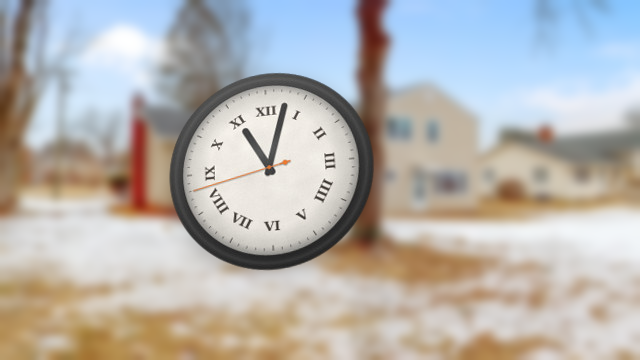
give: {"hour": 11, "minute": 2, "second": 43}
